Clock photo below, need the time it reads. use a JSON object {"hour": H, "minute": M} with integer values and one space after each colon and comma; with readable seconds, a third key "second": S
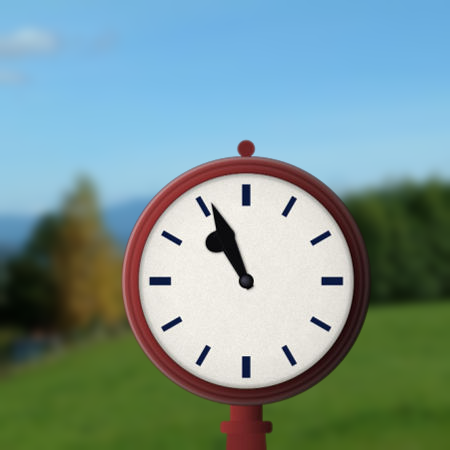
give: {"hour": 10, "minute": 56}
